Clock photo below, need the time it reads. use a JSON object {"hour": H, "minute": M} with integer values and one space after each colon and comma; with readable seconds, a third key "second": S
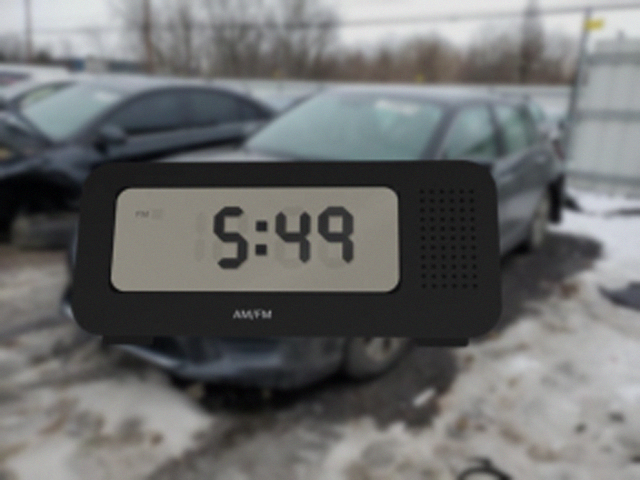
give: {"hour": 5, "minute": 49}
